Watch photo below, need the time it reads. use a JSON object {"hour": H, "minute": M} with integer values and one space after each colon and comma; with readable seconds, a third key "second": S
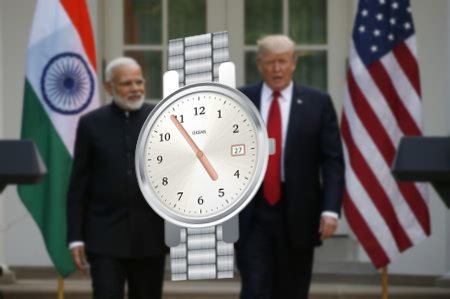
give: {"hour": 4, "minute": 54}
